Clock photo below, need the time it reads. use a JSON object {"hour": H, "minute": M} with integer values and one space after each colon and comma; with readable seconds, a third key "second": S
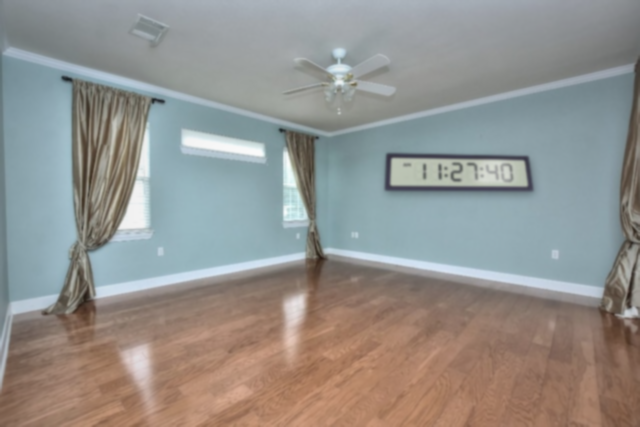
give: {"hour": 11, "minute": 27, "second": 40}
